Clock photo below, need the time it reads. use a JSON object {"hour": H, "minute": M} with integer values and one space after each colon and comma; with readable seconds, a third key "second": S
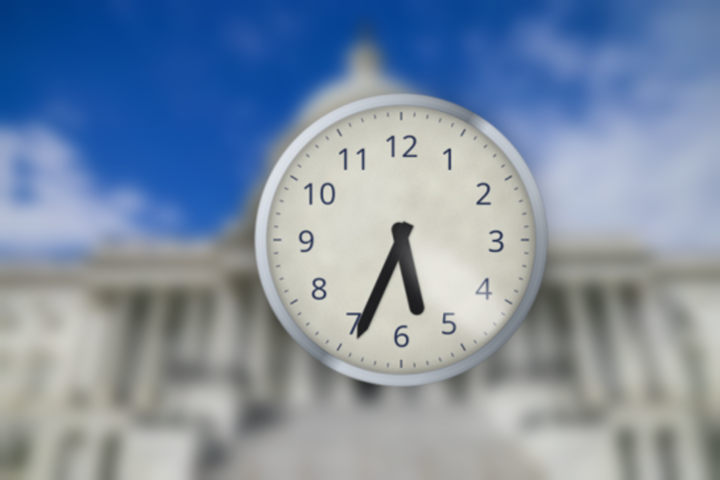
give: {"hour": 5, "minute": 34}
